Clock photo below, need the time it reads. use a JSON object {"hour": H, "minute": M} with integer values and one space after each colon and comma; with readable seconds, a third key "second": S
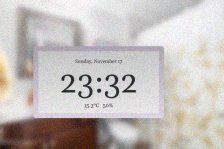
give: {"hour": 23, "minute": 32}
